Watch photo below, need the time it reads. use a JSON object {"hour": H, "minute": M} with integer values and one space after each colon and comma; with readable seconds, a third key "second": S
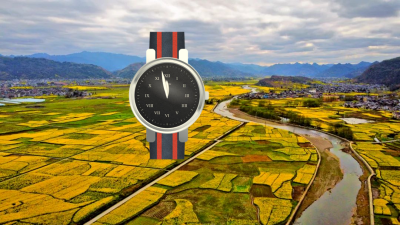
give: {"hour": 11, "minute": 58}
